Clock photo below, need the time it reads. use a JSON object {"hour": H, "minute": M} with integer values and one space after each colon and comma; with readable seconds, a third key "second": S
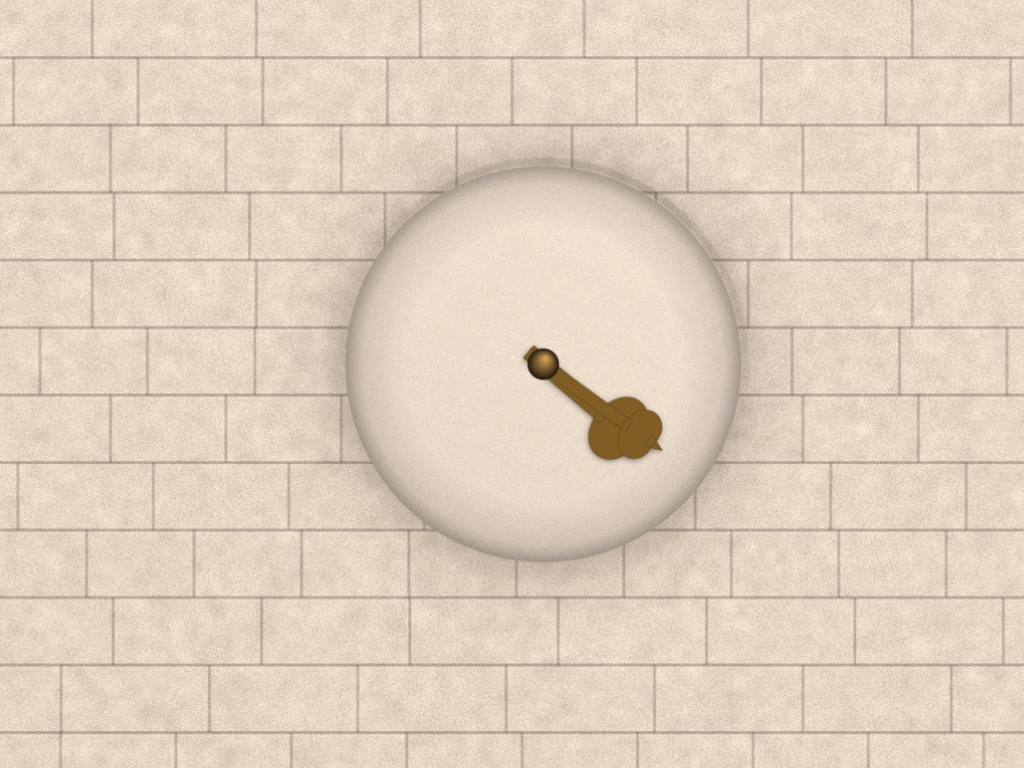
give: {"hour": 4, "minute": 21}
